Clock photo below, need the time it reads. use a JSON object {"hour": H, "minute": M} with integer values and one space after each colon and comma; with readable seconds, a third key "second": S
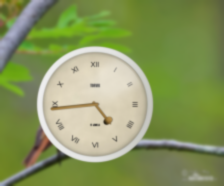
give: {"hour": 4, "minute": 44}
